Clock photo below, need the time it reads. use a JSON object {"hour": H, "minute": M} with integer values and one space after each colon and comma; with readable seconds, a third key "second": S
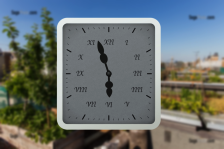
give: {"hour": 5, "minute": 57}
